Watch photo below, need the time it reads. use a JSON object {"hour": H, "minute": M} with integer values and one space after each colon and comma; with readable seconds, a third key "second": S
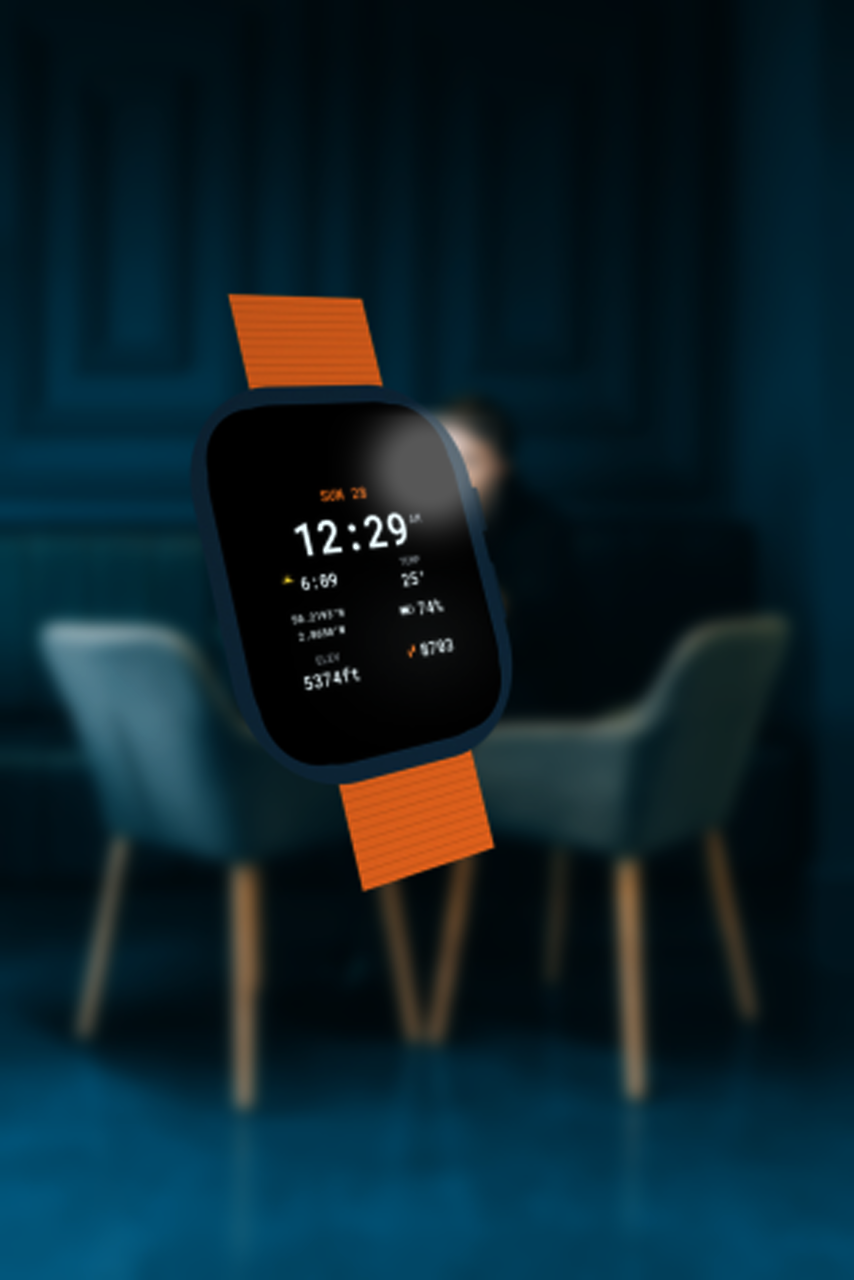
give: {"hour": 12, "minute": 29}
